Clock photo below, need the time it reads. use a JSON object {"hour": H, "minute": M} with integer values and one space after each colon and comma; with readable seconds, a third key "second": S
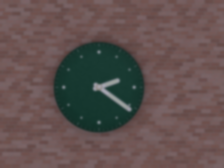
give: {"hour": 2, "minute": 21}
